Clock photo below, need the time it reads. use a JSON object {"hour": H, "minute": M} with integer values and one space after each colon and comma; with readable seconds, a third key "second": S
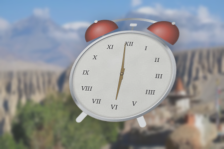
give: {"hour": 5, "minute": 59}
